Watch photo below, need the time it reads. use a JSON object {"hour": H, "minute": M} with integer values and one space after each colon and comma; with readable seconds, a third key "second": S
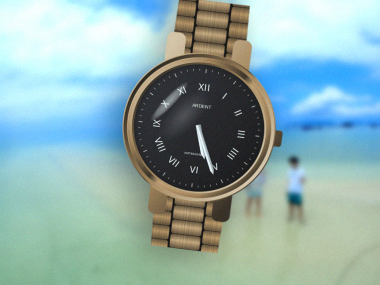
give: {"hour": 5, "minute": 26}
